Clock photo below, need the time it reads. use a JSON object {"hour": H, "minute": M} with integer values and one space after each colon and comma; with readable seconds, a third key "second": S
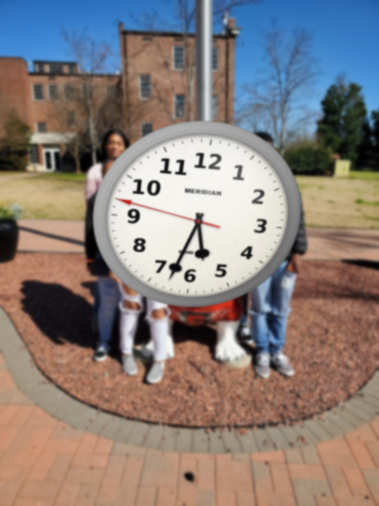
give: {"hour": 5, "minute": 32, "second": 47}
